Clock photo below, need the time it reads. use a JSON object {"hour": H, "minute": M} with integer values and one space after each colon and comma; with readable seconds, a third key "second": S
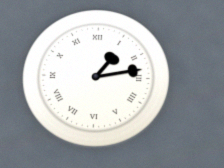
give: {"hour": 1, "minute": 13}
